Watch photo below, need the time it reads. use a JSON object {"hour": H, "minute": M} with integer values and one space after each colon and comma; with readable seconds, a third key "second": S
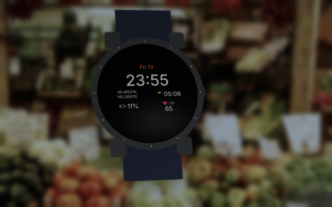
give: {"hour": 23, "minute": 55}
